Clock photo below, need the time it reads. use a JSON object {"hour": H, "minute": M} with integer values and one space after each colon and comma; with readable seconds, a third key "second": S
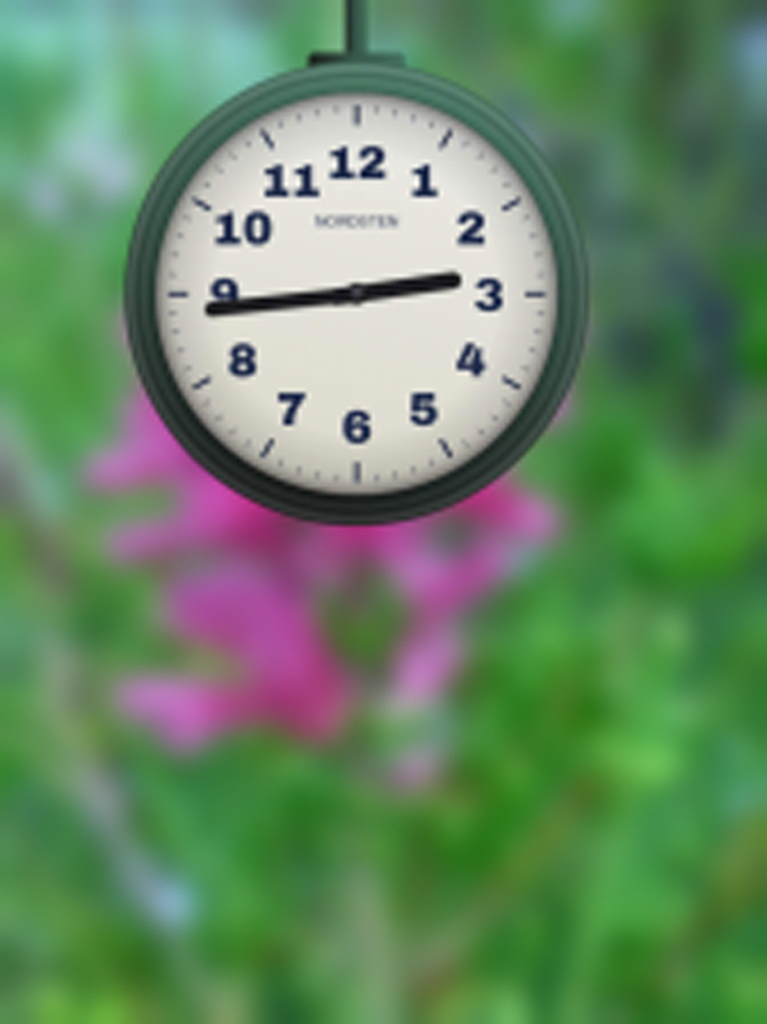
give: {"hour": 2, "minute": 44}
